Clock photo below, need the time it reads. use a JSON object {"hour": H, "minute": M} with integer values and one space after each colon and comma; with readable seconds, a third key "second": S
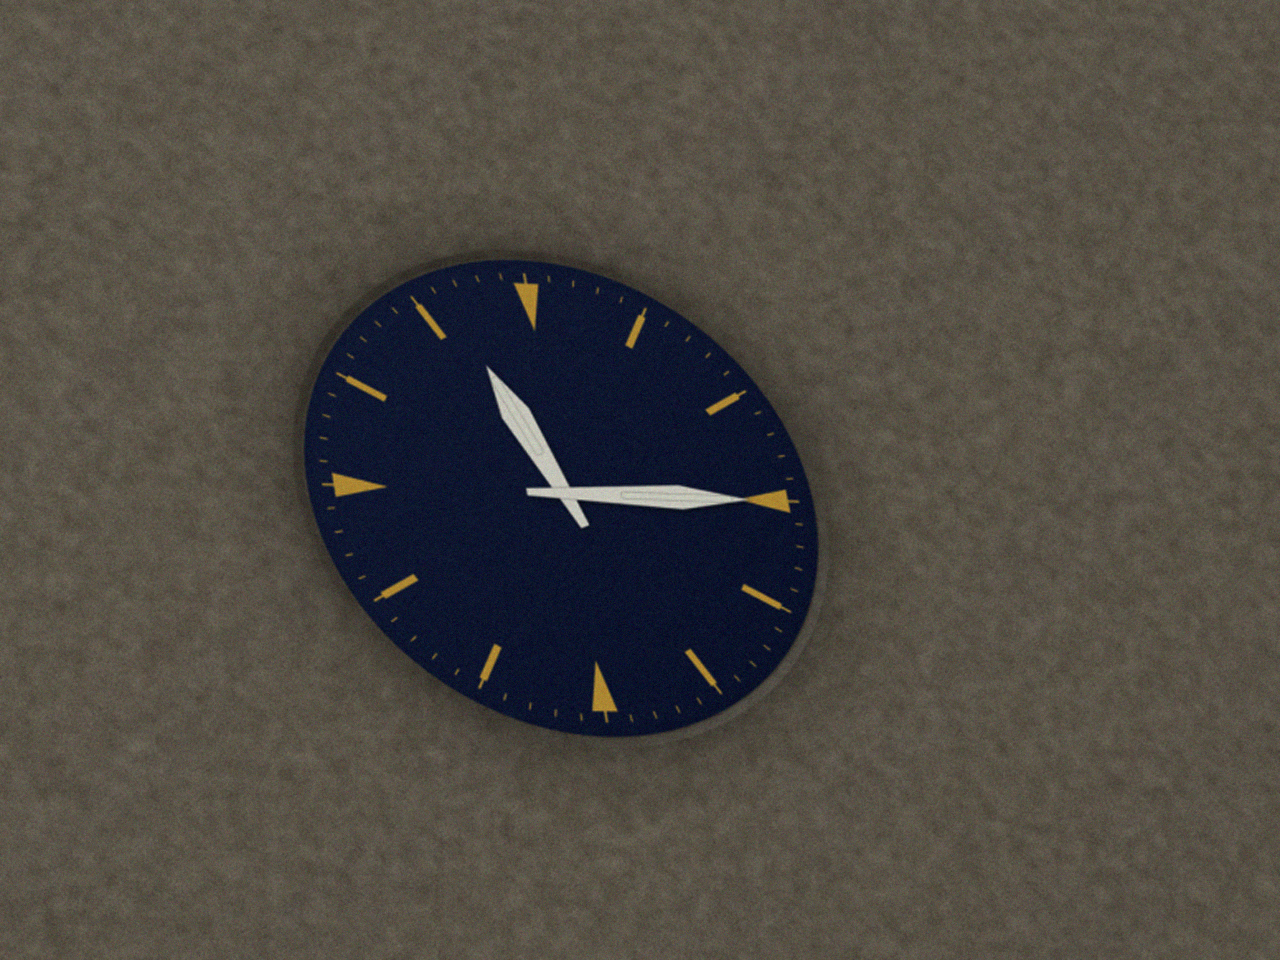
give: {"hour": 11, "minute": 15}
